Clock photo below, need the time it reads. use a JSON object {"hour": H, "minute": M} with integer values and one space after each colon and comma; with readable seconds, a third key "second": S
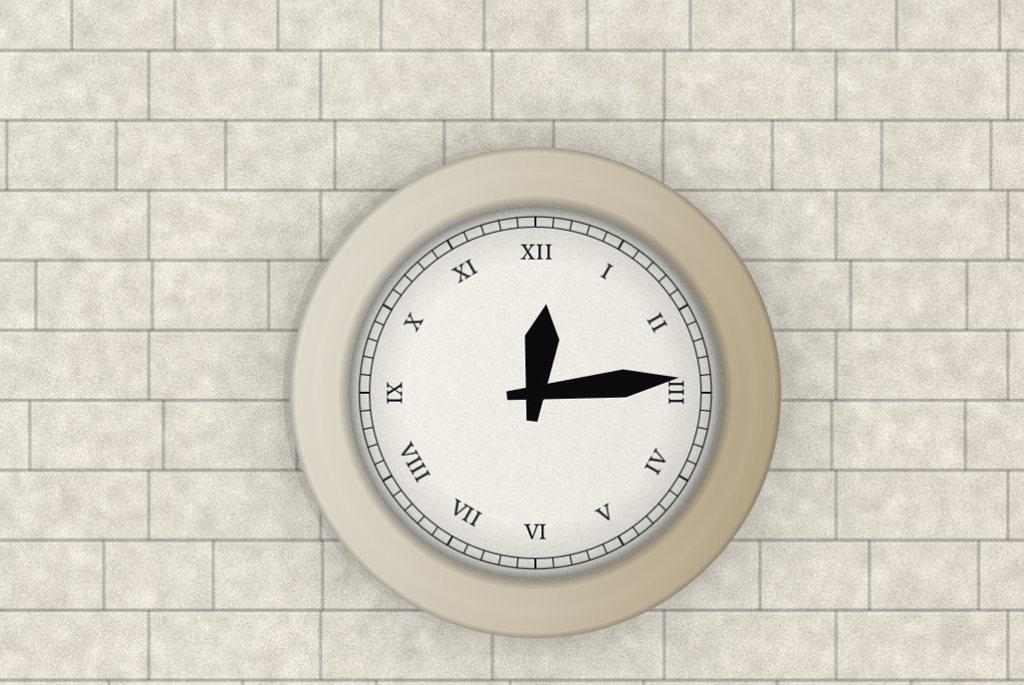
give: {"hour": 12, "minute": 14}
